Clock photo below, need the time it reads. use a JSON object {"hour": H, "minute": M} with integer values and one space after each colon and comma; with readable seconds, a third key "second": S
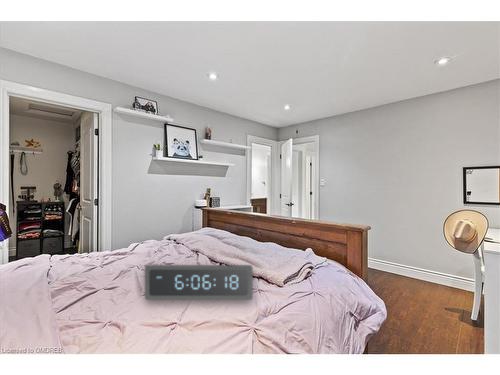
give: {"hour": 6, "minute": 6, "second": 18}
